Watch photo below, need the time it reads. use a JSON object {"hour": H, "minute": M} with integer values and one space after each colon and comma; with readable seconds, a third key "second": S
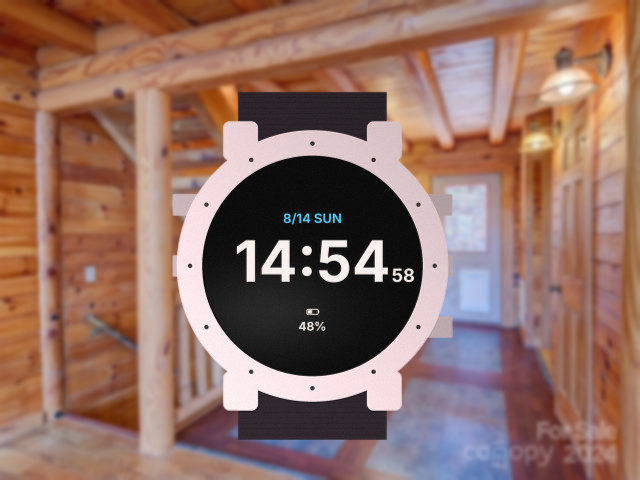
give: {"hour": 14, "minute": 54, "second": 58}
